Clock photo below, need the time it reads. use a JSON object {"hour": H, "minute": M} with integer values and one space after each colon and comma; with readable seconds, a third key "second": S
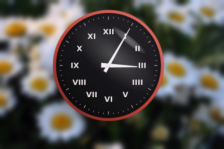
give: {"hour": 3, "minute": 5}
